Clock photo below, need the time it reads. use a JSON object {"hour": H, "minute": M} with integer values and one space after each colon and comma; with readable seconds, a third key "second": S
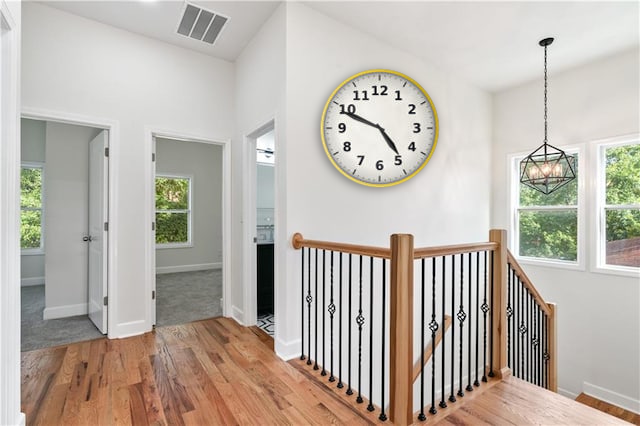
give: {"hour": 4, "minute": 49}
